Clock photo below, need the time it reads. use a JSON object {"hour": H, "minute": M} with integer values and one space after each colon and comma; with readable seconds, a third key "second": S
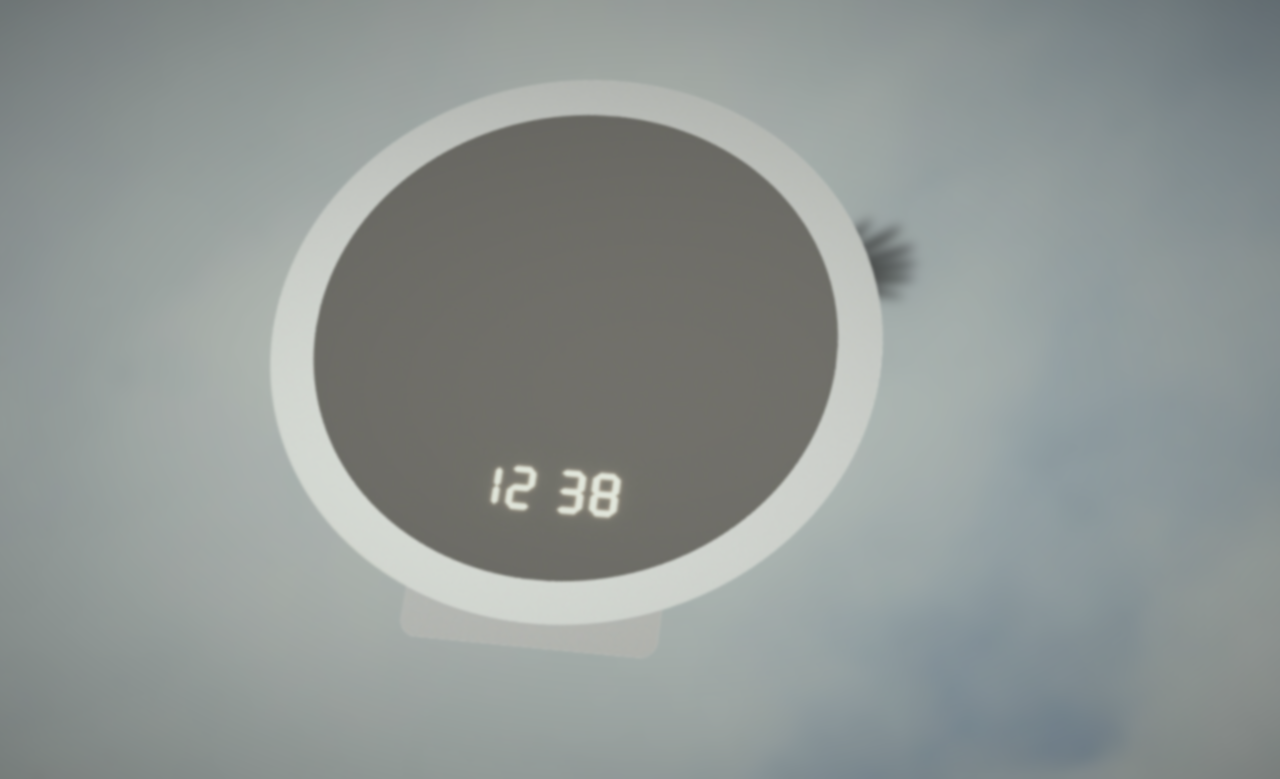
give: {"hour": 12, "minute": 38}
